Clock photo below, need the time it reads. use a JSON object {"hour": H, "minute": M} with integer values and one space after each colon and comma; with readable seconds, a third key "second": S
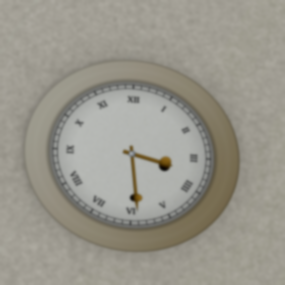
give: {"hour": 3, "minute": 29}
